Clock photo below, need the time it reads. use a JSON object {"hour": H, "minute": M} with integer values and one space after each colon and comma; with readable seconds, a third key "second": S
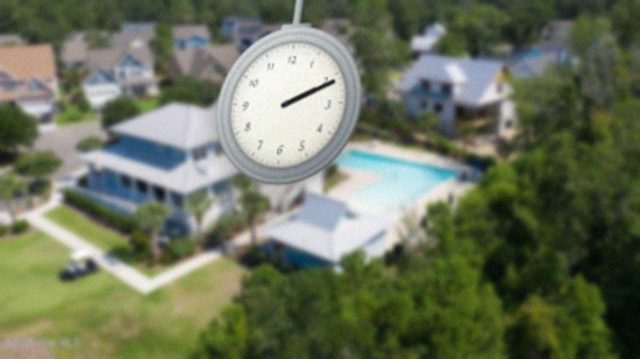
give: {"hour": 2, "minute": 11}
